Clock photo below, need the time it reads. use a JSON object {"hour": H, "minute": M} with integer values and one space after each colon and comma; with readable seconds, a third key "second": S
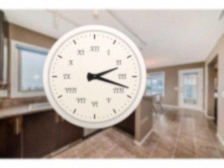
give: {"hour": 2, "minute": 18}
